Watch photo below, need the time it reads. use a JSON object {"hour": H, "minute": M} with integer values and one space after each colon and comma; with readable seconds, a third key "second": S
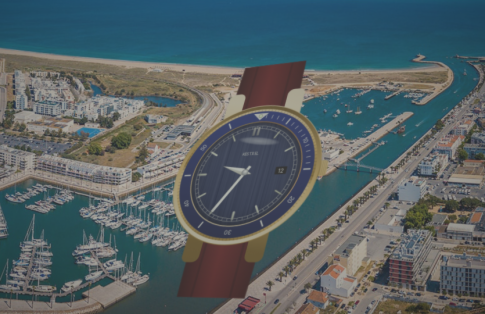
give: {"hour": 9, "minute": 35}
